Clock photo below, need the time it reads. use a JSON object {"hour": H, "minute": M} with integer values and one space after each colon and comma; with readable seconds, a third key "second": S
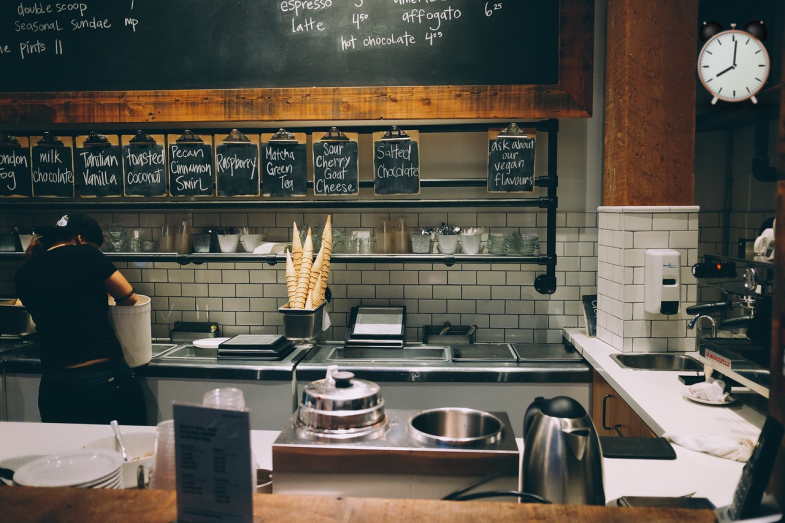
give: {"hour": 8, "minute": 1}
